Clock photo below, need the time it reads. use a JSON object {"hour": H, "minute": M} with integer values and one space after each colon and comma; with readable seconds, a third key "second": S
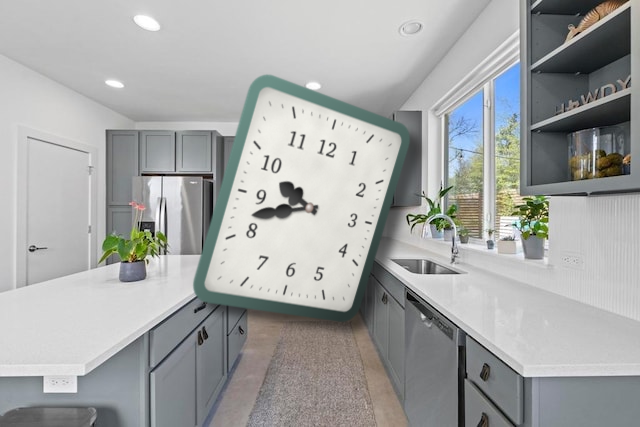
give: {"hour": 9, "minute": 42}
